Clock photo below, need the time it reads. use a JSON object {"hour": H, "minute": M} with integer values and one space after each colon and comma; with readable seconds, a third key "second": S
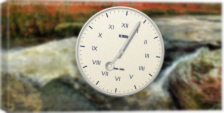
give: {"hour": 7, "minute": 4}
